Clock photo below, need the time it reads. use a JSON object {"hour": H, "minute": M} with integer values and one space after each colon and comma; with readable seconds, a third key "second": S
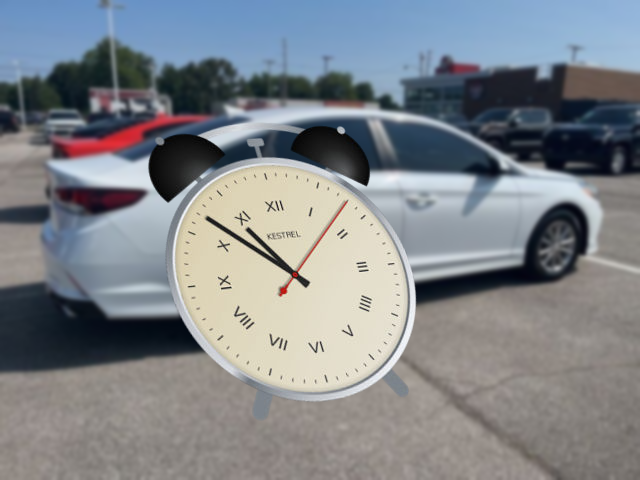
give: {"hour": 10, "minute": 52, "second": 8}
